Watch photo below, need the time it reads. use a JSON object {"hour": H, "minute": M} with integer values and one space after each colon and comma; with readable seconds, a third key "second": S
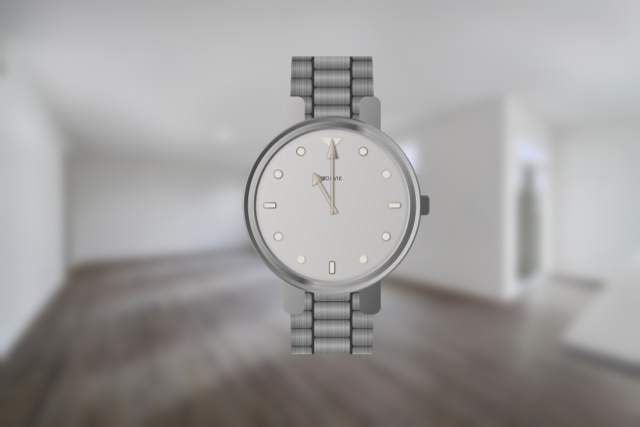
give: {"hour": 11, "minute": 0}
